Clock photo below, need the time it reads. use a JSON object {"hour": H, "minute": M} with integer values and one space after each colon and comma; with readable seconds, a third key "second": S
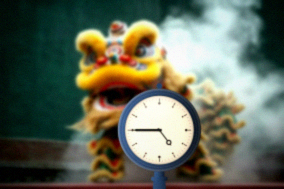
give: {"hour": 4, "minute": 45}
